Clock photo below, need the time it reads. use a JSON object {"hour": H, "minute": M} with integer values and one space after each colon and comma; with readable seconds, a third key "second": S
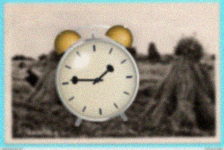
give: {"hour": 1, "minute": 46}
